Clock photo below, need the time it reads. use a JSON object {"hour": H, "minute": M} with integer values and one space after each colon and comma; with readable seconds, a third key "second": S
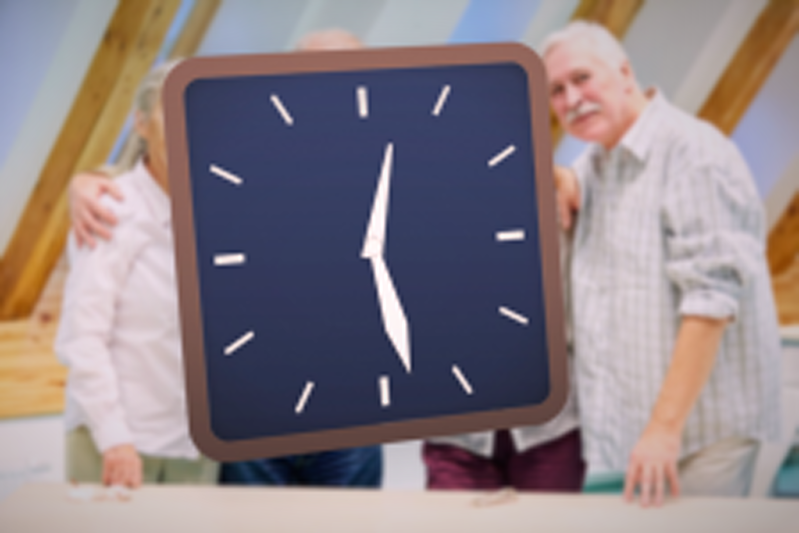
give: {"hour": 12, "minute": 28}
